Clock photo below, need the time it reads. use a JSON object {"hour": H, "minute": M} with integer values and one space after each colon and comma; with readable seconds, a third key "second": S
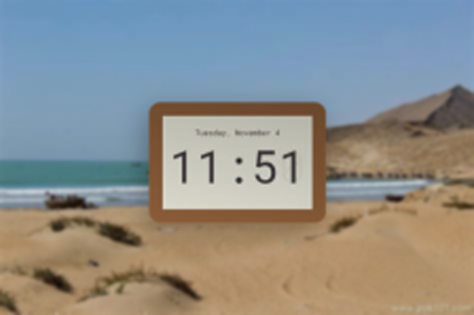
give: {"hour": 11, "minute": 51}
